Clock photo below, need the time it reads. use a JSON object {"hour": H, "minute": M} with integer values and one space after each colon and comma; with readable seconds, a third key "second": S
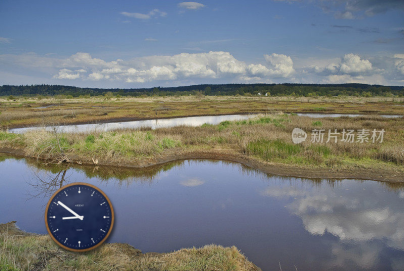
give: {"hour": 8, "minute": 51}
